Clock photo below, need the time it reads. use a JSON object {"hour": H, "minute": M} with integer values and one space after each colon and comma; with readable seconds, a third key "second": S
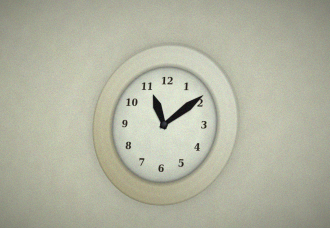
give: {"hour": 11, "minute": 9}
